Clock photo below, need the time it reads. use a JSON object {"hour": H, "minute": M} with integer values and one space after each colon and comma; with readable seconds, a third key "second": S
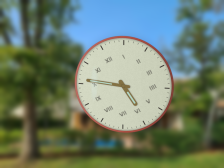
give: {"hour": 5, "minute": 51}
